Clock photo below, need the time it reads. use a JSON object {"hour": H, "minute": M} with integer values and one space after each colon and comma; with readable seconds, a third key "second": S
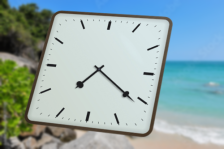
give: {"hour": 7, "minute": 21}
